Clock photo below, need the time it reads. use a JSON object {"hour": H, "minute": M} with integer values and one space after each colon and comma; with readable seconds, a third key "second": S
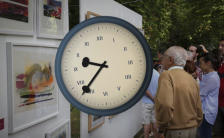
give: {"hour": 9, "minute": 37}
